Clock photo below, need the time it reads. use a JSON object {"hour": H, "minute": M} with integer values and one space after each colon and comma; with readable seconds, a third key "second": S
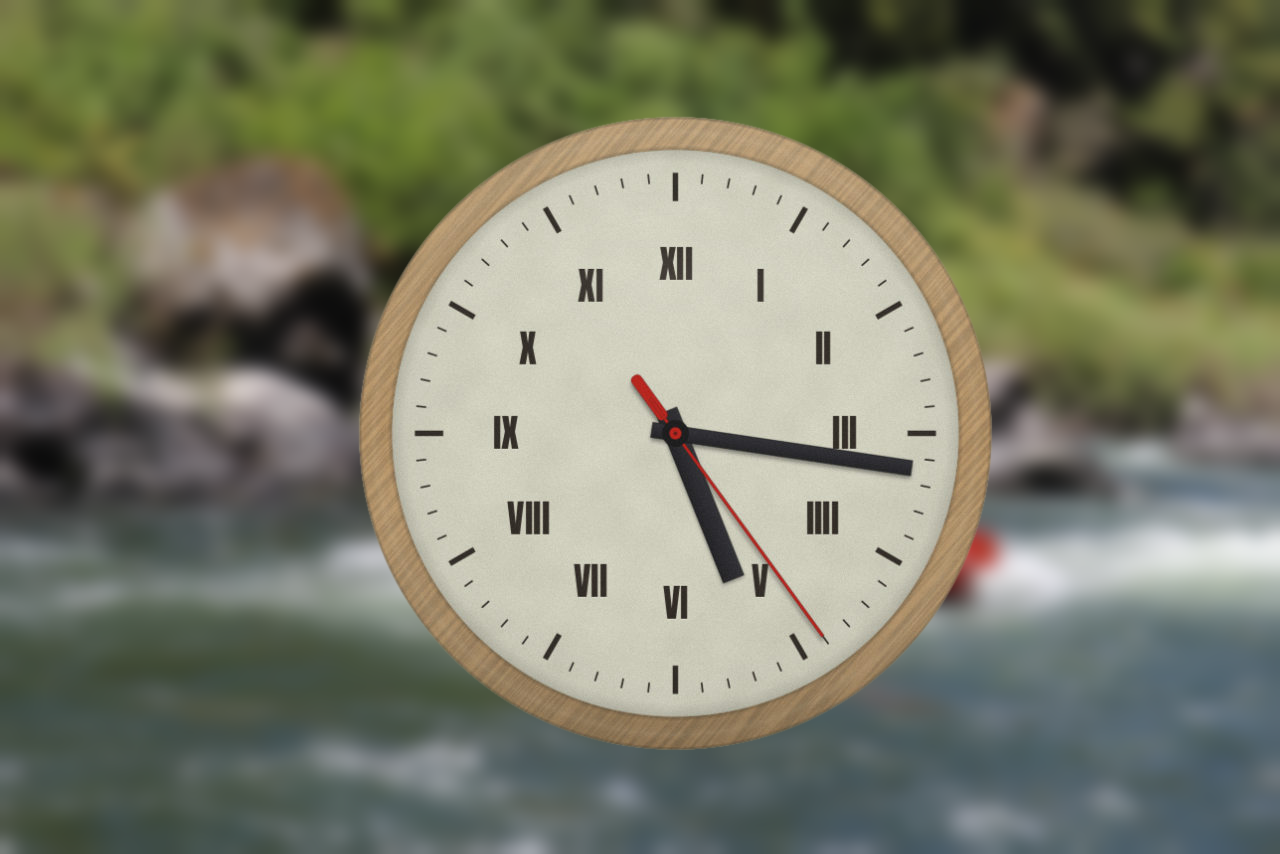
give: {"hour": 5, "minute": 16, "second": 24}
